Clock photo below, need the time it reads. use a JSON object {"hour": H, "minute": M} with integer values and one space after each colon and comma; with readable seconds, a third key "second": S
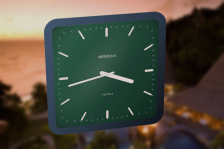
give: {"hour": 3, "minute": 43}
